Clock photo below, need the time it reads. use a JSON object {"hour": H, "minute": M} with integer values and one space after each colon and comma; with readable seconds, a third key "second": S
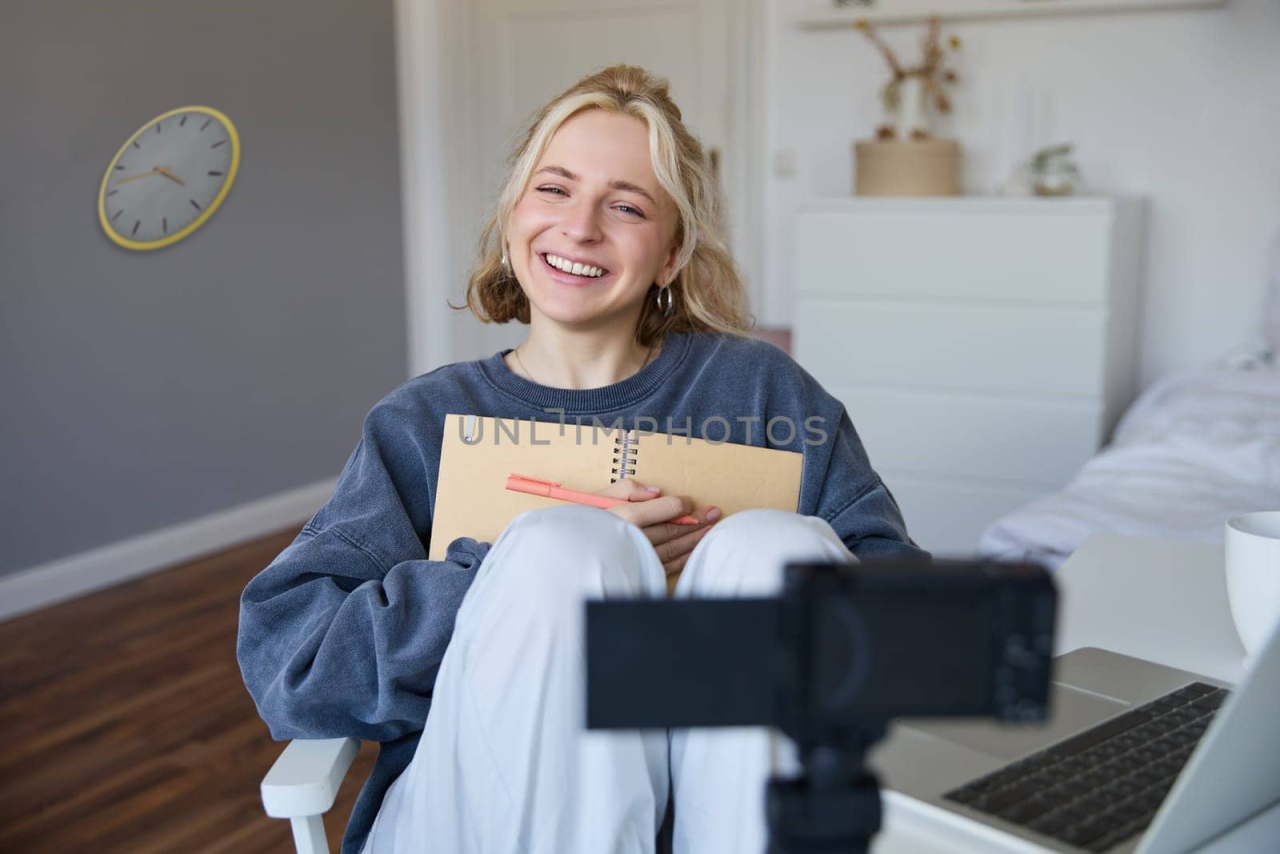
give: {"hour": 3, "minute": 42}
